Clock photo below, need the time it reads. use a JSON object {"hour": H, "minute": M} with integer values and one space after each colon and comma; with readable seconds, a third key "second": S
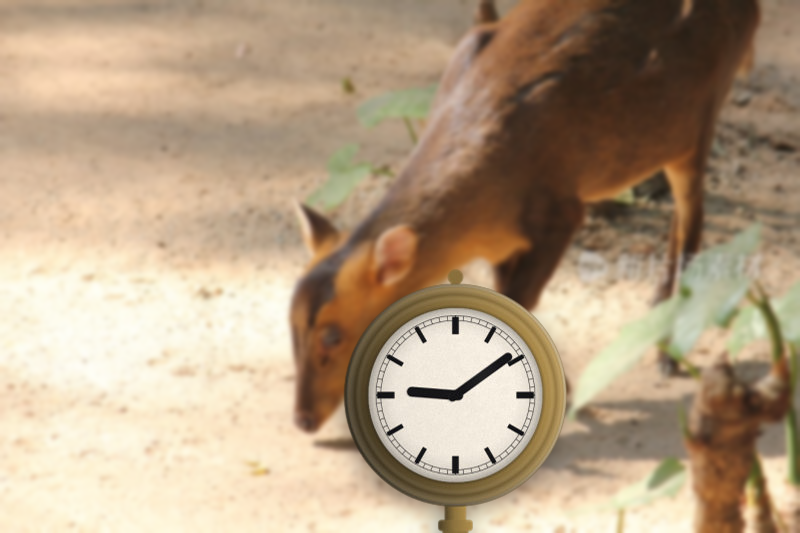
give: {"hour": 9, "minute": 9}
